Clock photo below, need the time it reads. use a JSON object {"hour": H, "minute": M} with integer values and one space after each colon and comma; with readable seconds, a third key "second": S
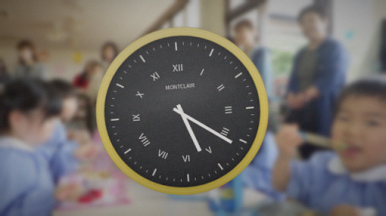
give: {"hour": 5, "minute": 21}
